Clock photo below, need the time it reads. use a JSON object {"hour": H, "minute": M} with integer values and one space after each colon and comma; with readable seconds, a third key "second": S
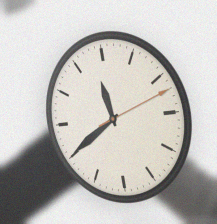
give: {"hour": 11, "minute": 40, "second": 12}
